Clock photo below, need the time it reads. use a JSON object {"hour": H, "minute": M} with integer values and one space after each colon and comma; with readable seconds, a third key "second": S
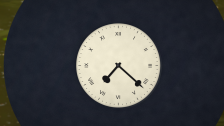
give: {"hour": 7, "minute": 22}
